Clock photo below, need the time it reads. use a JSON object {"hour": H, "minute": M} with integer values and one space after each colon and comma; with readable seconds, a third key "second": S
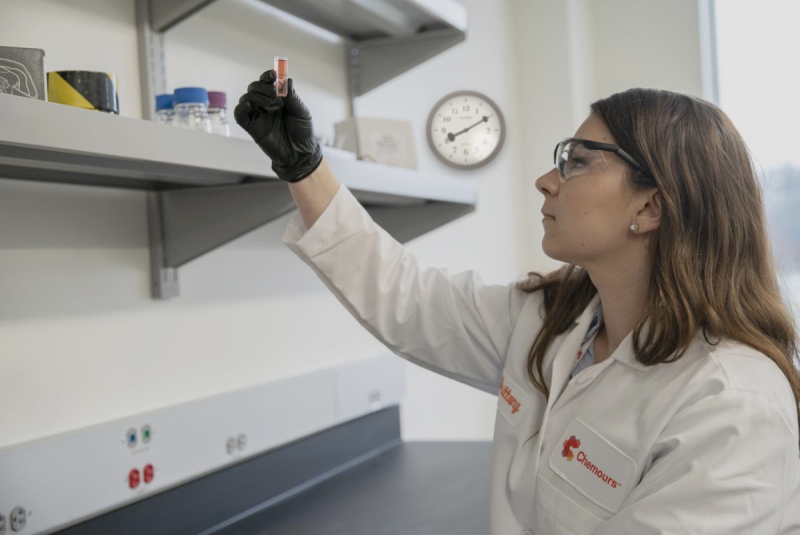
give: {"hour": 8, "minute": 10}
